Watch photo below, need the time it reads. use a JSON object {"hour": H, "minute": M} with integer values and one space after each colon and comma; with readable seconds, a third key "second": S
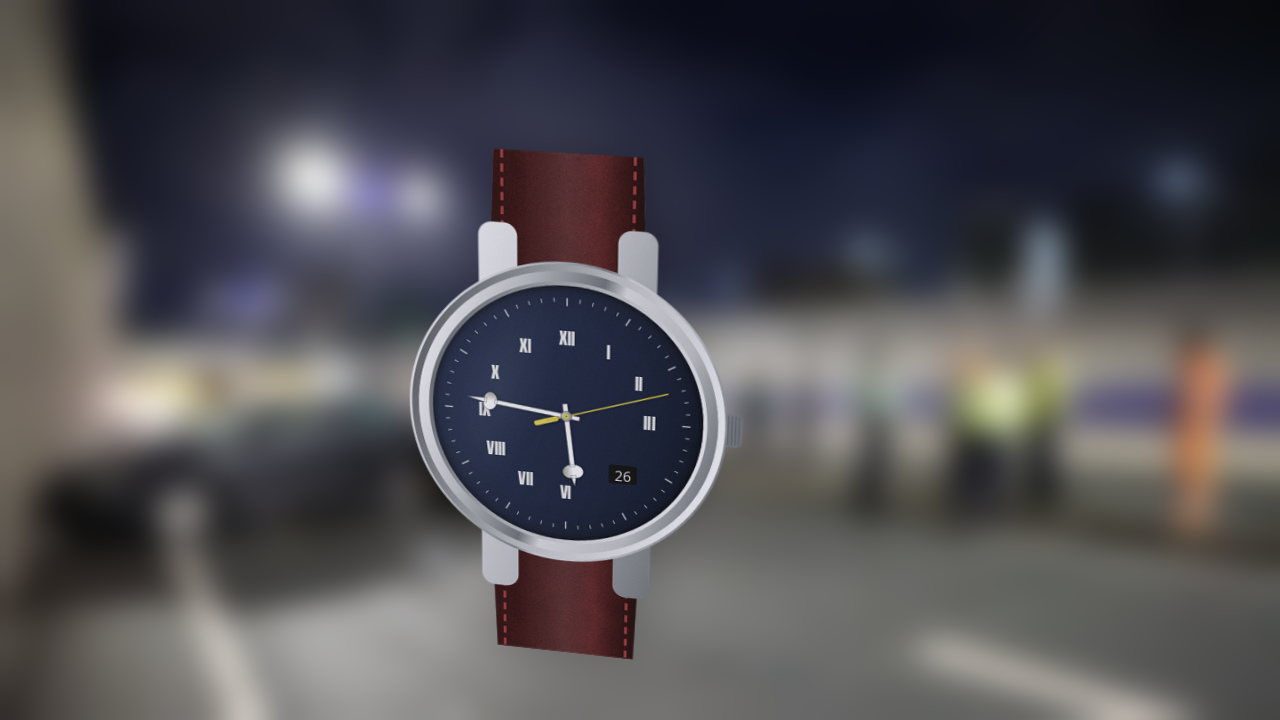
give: {"hour": 5, "minute": 46, "second": 12}
